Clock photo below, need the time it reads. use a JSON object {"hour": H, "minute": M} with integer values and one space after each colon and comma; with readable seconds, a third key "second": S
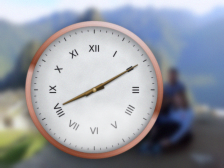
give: {"hour": 8, "minute": 10}
